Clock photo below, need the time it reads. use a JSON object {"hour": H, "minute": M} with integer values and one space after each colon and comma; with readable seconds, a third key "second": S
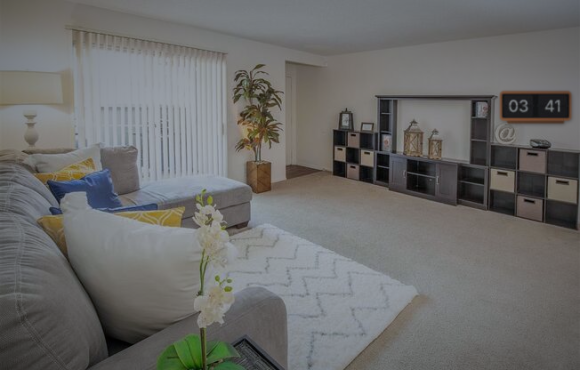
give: {"hour": 3, "minute": 41}
